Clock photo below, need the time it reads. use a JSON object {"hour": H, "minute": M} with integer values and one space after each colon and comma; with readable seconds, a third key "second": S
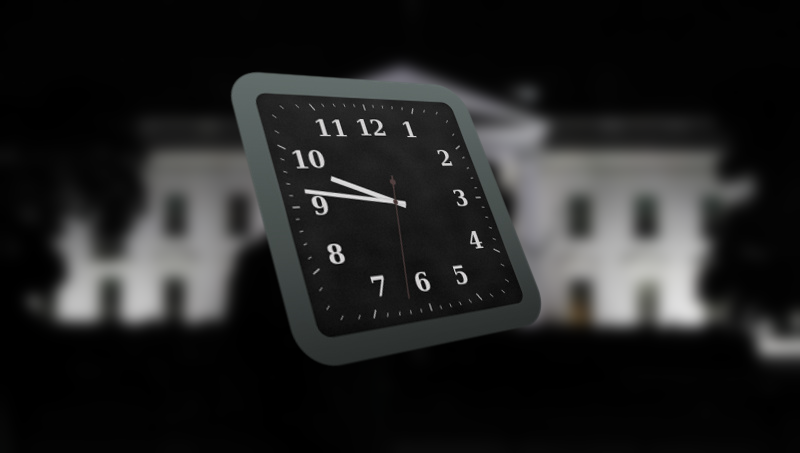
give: {"hour": 9, "minute": 46, "second": 32}
